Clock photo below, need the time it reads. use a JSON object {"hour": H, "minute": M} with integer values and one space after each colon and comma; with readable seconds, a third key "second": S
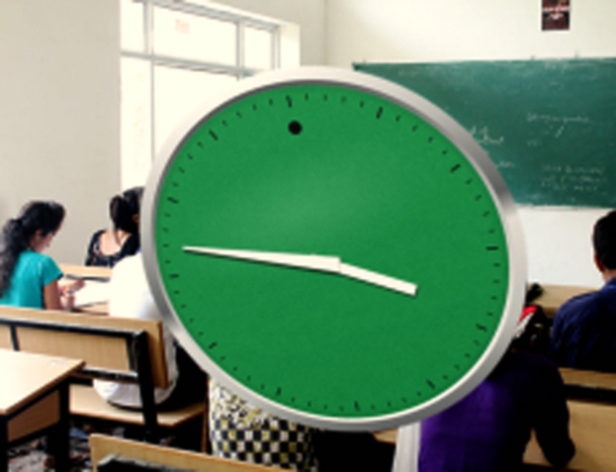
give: {"hour": 3, "minute": 47}
